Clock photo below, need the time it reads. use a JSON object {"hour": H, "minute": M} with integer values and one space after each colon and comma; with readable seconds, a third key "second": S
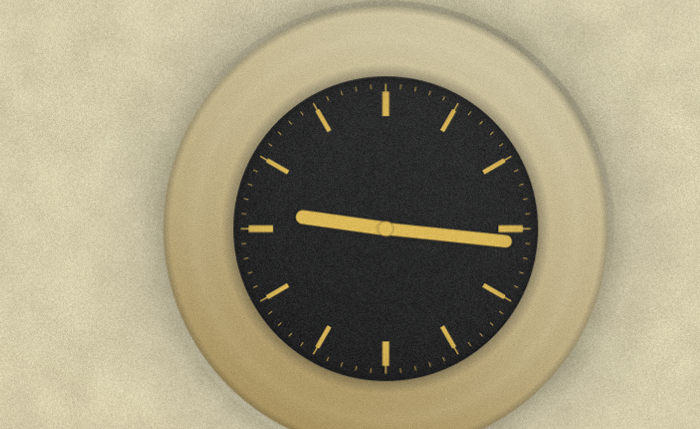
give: {"hour": 9, "minute": 16}
